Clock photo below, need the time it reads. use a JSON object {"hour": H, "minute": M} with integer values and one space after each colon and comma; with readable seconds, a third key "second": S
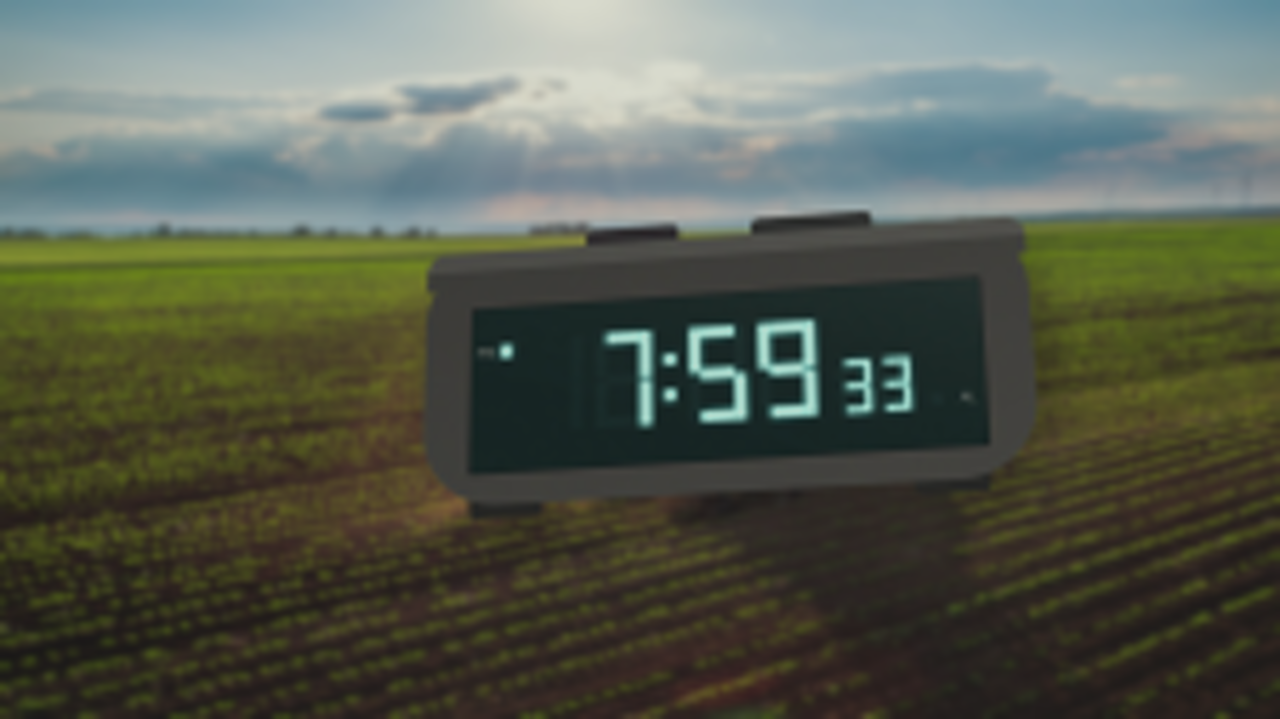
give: {"hour": 7, "minute": 59, "second": 33}
